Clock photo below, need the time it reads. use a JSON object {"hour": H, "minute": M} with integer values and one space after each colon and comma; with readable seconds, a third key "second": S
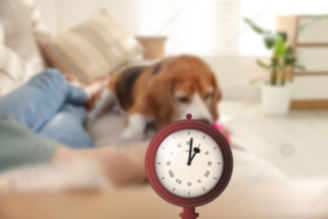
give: {"hour": 1, "minute": 1}
